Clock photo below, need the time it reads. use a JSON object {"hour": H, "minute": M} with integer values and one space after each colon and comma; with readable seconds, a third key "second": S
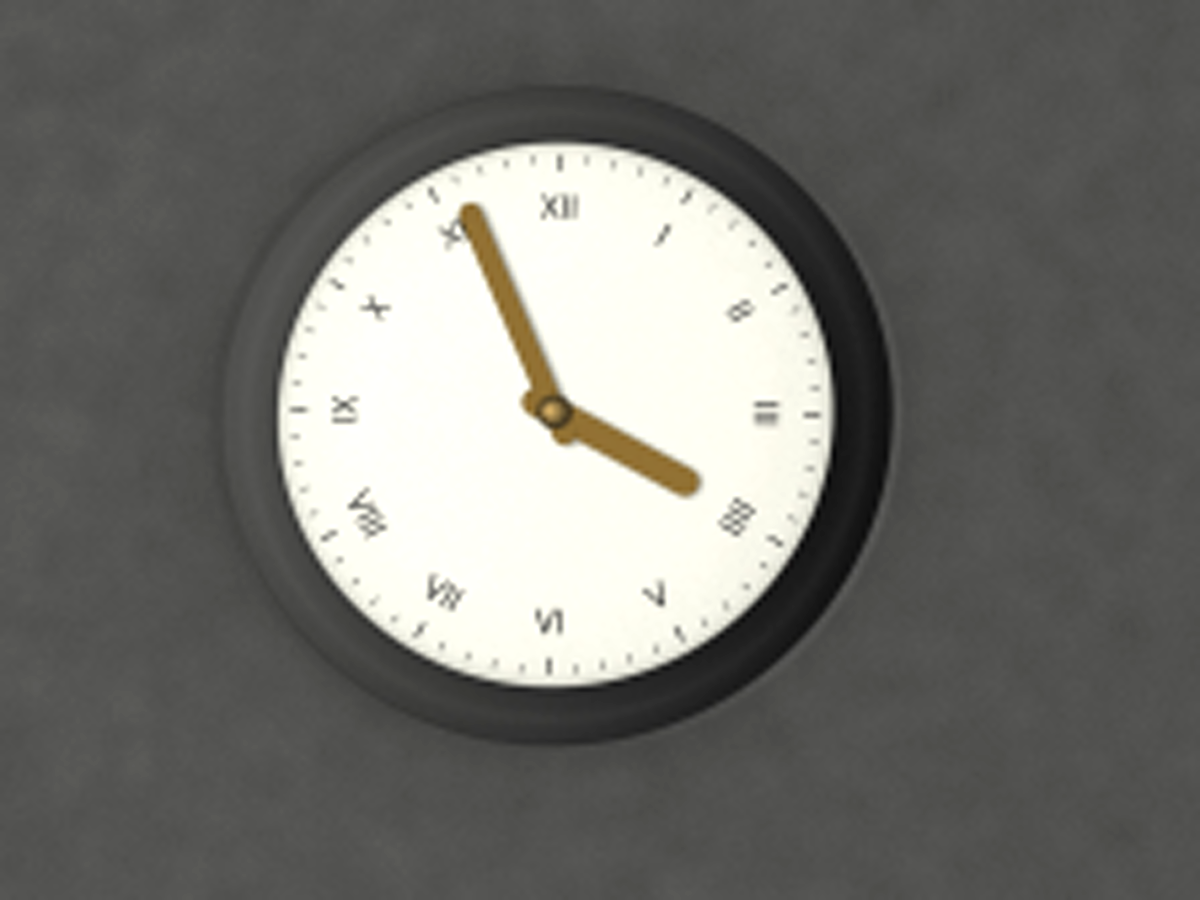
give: {"hour": 3, "minute": 56}
